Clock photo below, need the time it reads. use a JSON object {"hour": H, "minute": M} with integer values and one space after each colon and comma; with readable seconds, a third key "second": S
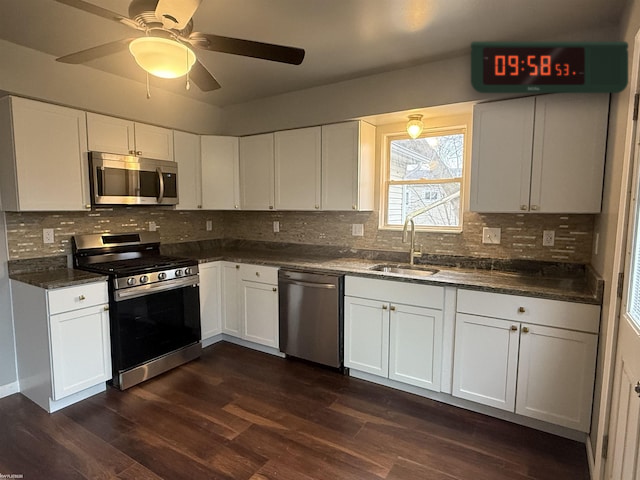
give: {"hour": 9, "minute": 58, "second": 53}
